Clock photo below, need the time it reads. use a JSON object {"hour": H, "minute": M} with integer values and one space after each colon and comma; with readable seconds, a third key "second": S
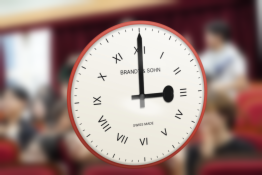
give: {"hour": 3, "minute": 0}
